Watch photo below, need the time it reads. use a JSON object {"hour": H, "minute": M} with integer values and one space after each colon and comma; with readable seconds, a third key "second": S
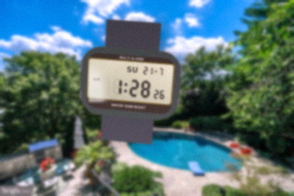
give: {"hour": 1, "minute": 28}
